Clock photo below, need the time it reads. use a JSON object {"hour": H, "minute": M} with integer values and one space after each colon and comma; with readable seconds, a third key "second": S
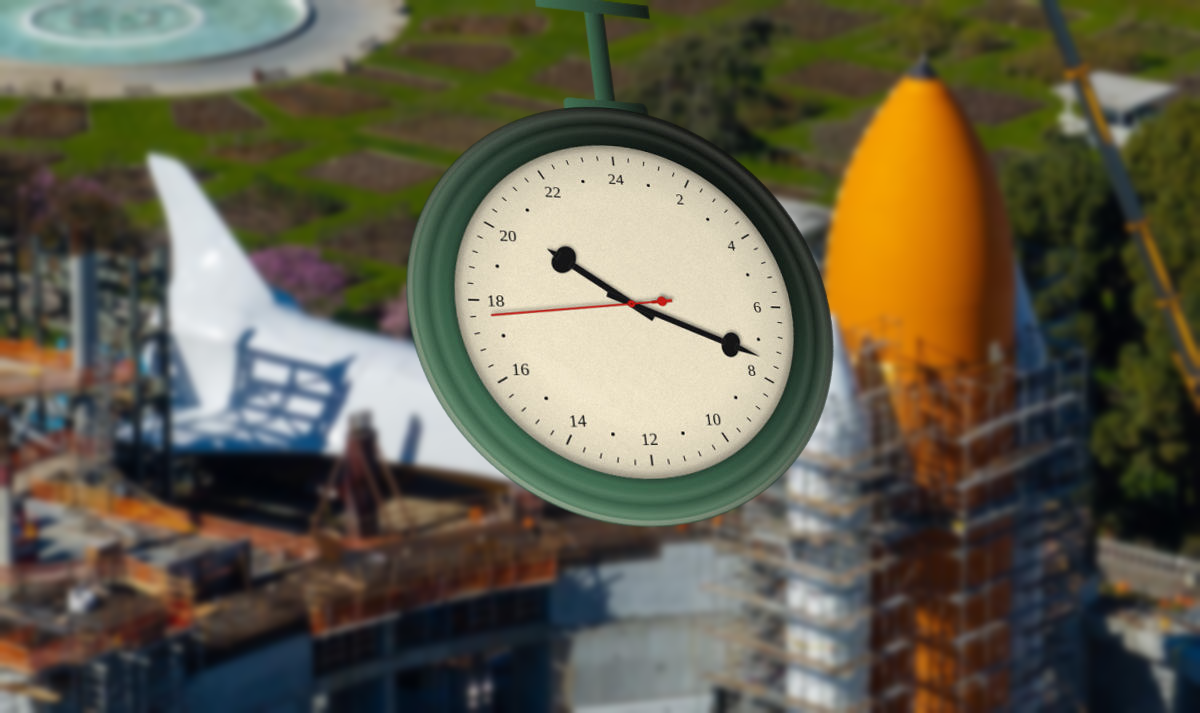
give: {"hour": 20, "minute": 18, "second": 44}
